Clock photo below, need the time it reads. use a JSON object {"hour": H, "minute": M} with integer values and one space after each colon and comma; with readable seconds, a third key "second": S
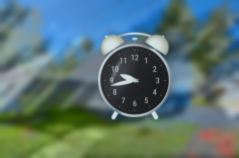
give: {"hour": 9, "minute": 43}
